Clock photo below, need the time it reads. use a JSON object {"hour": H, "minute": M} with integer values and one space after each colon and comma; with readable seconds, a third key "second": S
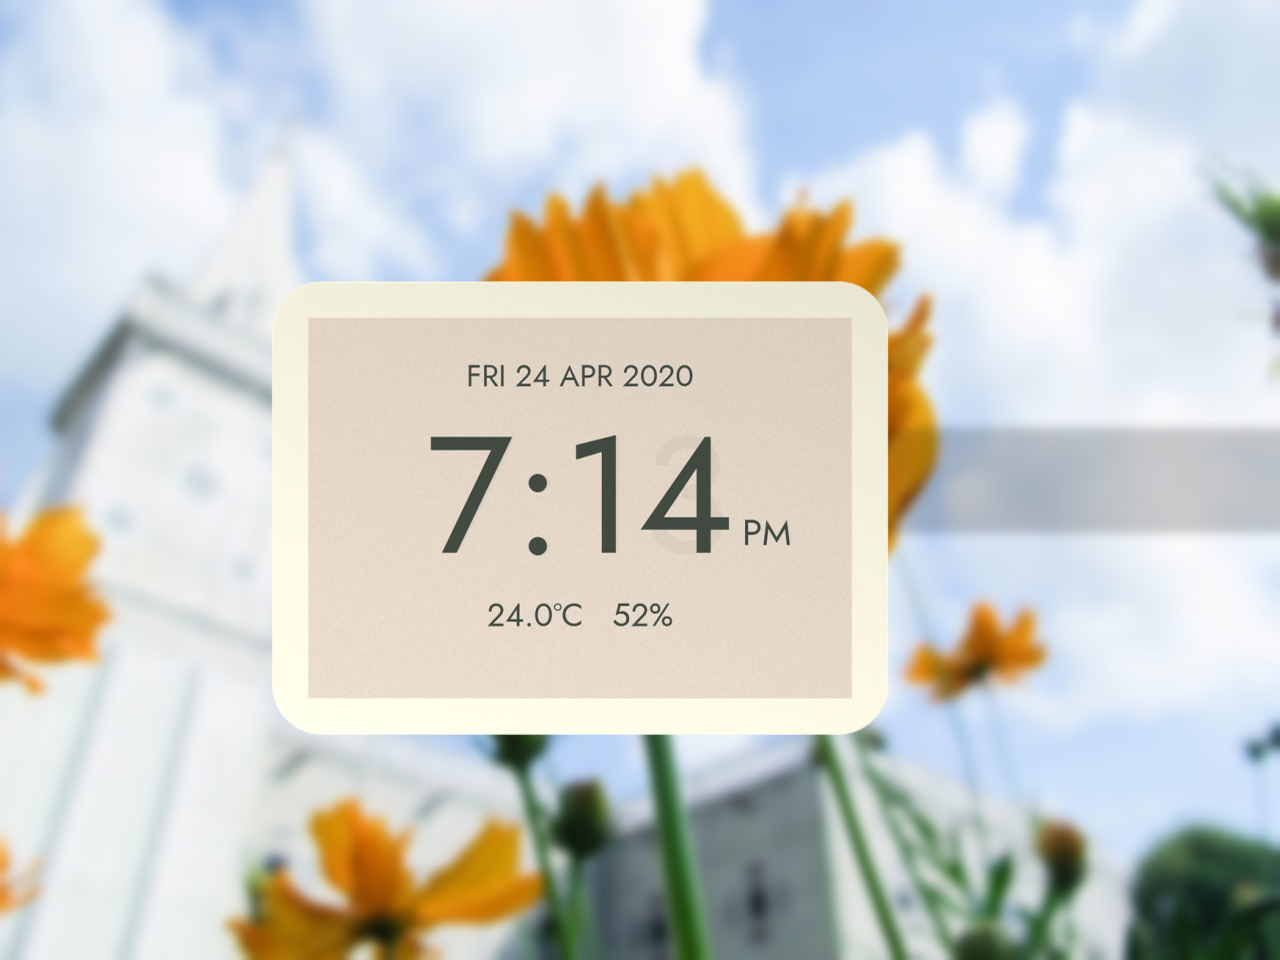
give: {"hour": 7, "minute": 14}
